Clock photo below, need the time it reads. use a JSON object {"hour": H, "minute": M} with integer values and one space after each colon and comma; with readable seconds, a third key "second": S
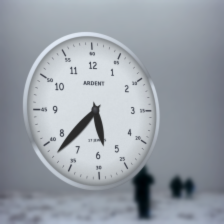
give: {"hour": 5, "minute": 38}
